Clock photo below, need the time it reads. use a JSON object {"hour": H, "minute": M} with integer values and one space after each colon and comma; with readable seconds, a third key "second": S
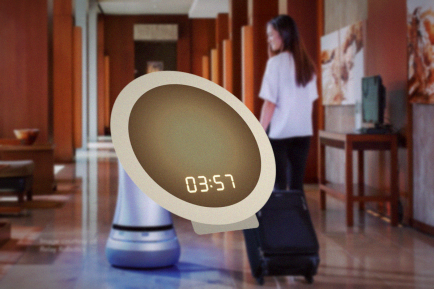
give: {"hour": 3, "minute": 57}
